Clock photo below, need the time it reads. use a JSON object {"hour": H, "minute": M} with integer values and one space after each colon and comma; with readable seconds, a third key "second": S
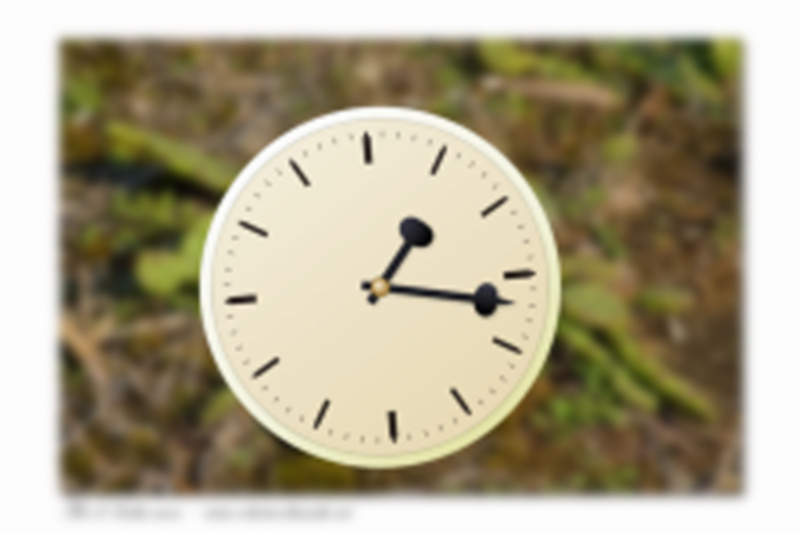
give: {"hour": 1, "minute": 17}
